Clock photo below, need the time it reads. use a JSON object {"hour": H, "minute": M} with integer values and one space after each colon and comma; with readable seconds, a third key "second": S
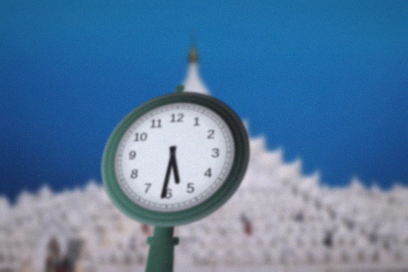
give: {"hour": 5, "minute": 31}
